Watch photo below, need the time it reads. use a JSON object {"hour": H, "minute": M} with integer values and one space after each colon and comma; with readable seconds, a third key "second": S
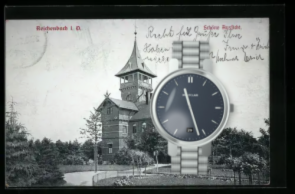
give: {"hour": 11, "minute": 27}
